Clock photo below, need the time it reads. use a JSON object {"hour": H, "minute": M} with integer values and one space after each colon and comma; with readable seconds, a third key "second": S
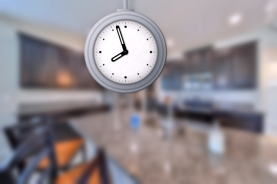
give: {"hour": 7, "minute": 57}
